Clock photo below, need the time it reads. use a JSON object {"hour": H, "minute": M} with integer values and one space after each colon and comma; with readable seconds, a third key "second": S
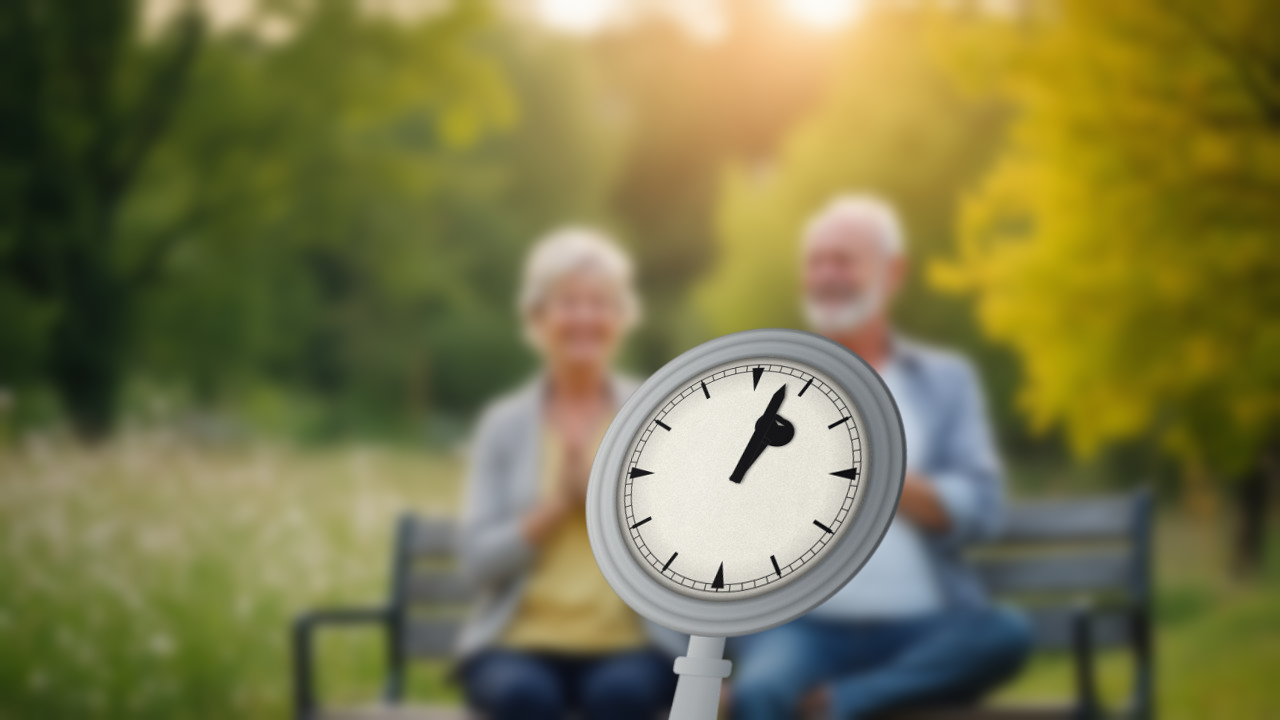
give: {"hour": 1, "minute": 3}
